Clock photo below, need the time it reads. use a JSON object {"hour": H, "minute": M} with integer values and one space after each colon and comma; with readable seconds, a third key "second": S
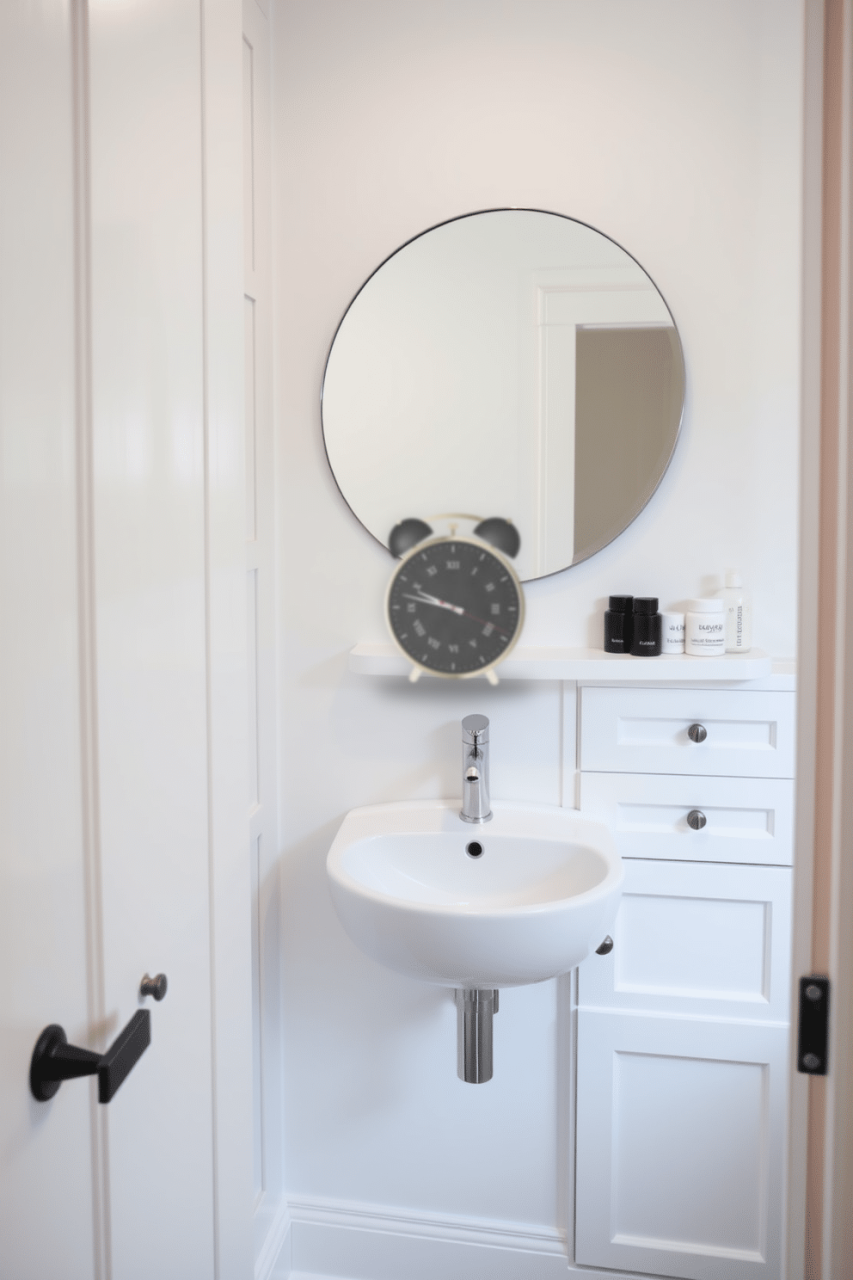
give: {"hour": 9, "minute": 47, "second": 19}
